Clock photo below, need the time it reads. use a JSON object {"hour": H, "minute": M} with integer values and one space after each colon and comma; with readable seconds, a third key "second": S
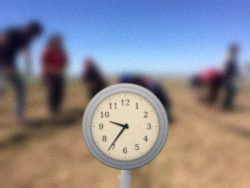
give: {"hour": 9, "minute": 36}
